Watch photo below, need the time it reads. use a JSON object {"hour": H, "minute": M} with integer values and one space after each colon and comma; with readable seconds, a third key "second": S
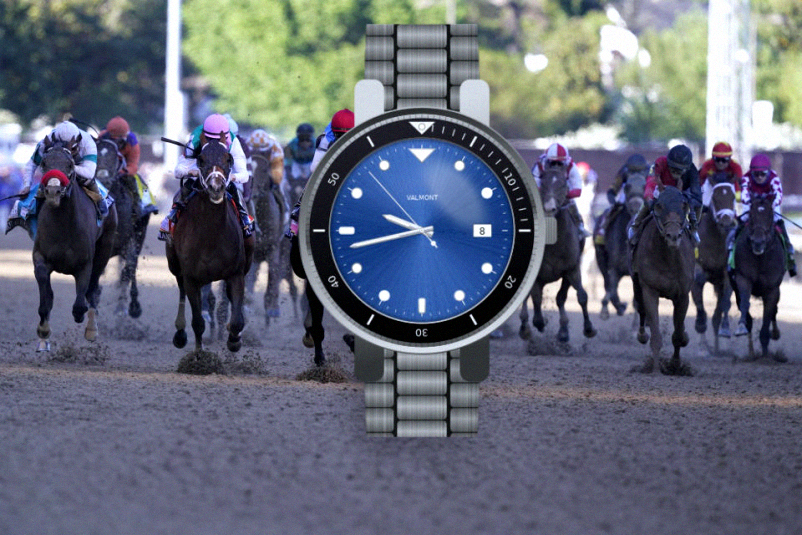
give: {"hour": 9, "minute": 42, "second": 53}
